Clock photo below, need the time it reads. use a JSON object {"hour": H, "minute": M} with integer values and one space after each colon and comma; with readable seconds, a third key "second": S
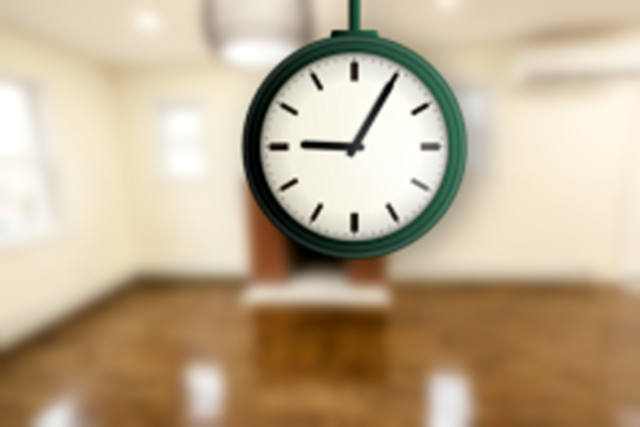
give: {"hour": 9, "minute": 5}
